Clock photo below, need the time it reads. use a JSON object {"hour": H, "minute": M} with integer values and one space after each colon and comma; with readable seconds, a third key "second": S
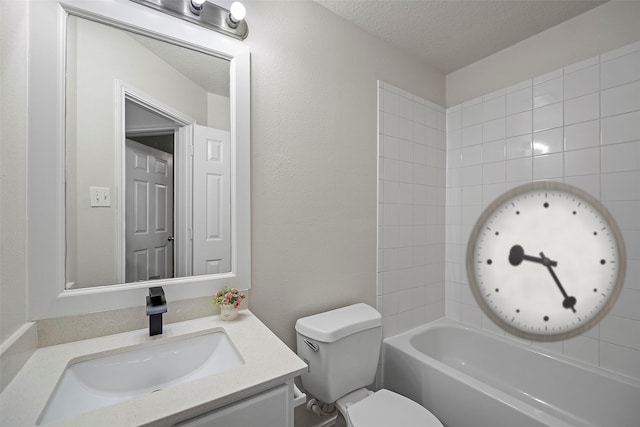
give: {"hour": 9, "minute": 25}
